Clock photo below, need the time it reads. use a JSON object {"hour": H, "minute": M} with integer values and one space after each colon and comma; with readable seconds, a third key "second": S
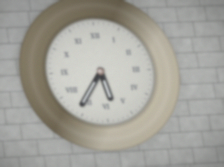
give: {"hour": 5, "minute": 36}
